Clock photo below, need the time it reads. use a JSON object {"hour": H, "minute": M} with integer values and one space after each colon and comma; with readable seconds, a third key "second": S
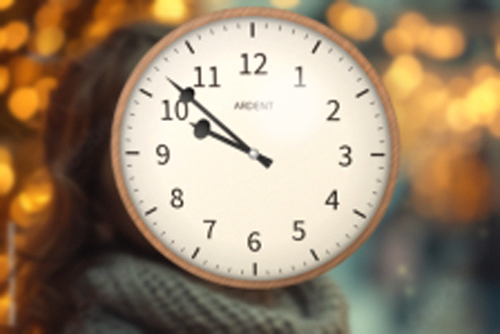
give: {"hour": 9, "minute": 52}
